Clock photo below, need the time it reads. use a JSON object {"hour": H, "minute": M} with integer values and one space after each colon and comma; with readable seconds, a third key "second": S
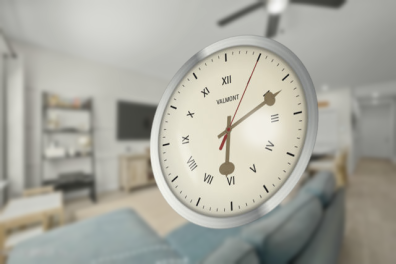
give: {"hour": 6, "minute": 11, "second": 5}
